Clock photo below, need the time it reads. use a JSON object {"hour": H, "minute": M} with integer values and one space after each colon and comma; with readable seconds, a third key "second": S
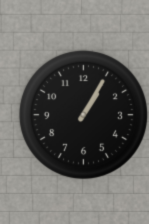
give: {"hour": 1, "minute": 5}
